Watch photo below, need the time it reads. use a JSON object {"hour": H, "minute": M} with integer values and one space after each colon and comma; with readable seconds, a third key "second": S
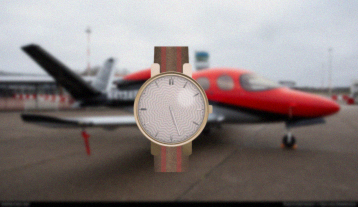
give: {"hour": 5, "minute": 27}
